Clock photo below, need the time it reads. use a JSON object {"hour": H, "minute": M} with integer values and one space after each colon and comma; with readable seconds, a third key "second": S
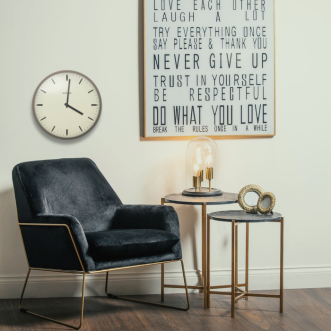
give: {"hour": 4, "minute": 1}
